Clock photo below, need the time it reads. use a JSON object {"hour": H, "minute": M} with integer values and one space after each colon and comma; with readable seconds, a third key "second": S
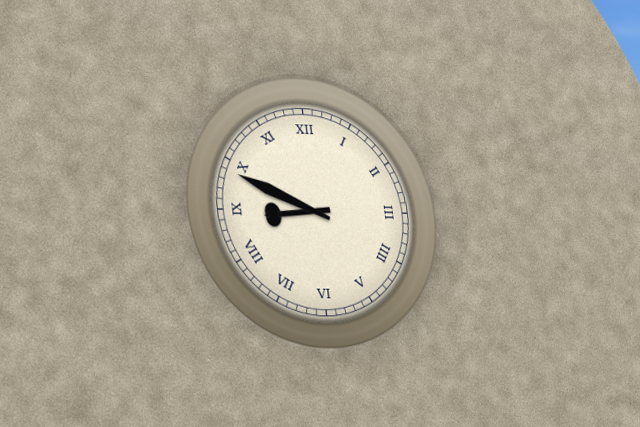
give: {"hour": 8, "minute": 49}
